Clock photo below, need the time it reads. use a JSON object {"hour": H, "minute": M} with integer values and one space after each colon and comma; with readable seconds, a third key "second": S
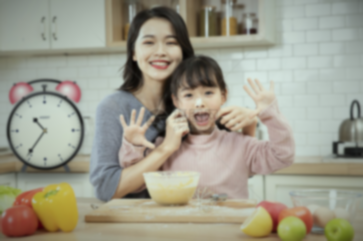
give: {"hour": 10, "minute": 36}
